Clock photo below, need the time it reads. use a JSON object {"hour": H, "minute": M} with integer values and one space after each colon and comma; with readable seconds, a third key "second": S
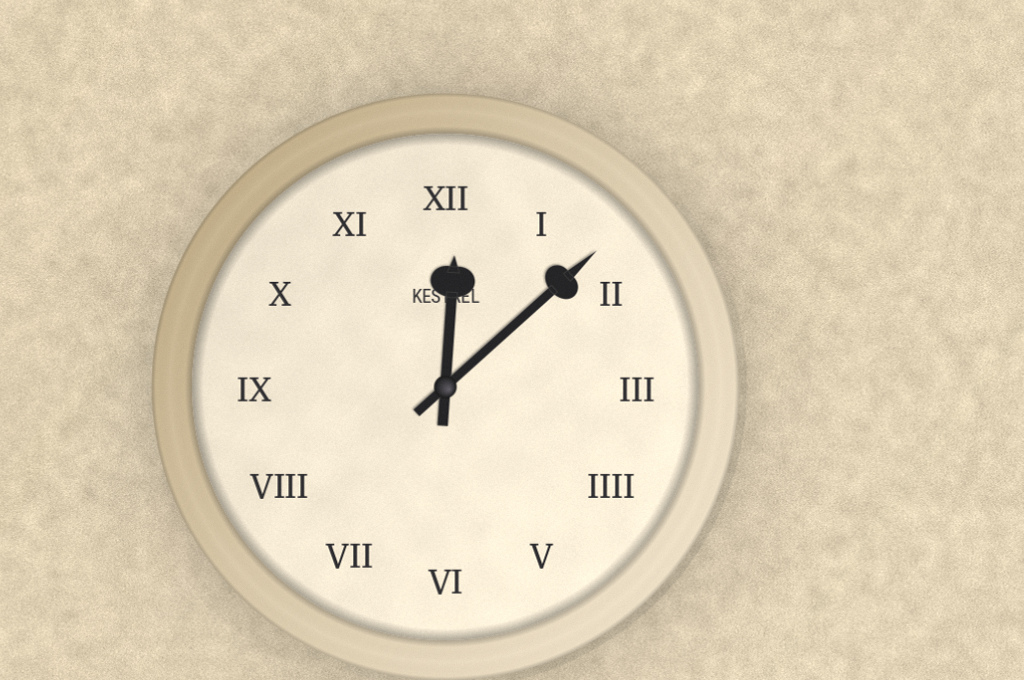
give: {"hour": 12, "minute": 8}
